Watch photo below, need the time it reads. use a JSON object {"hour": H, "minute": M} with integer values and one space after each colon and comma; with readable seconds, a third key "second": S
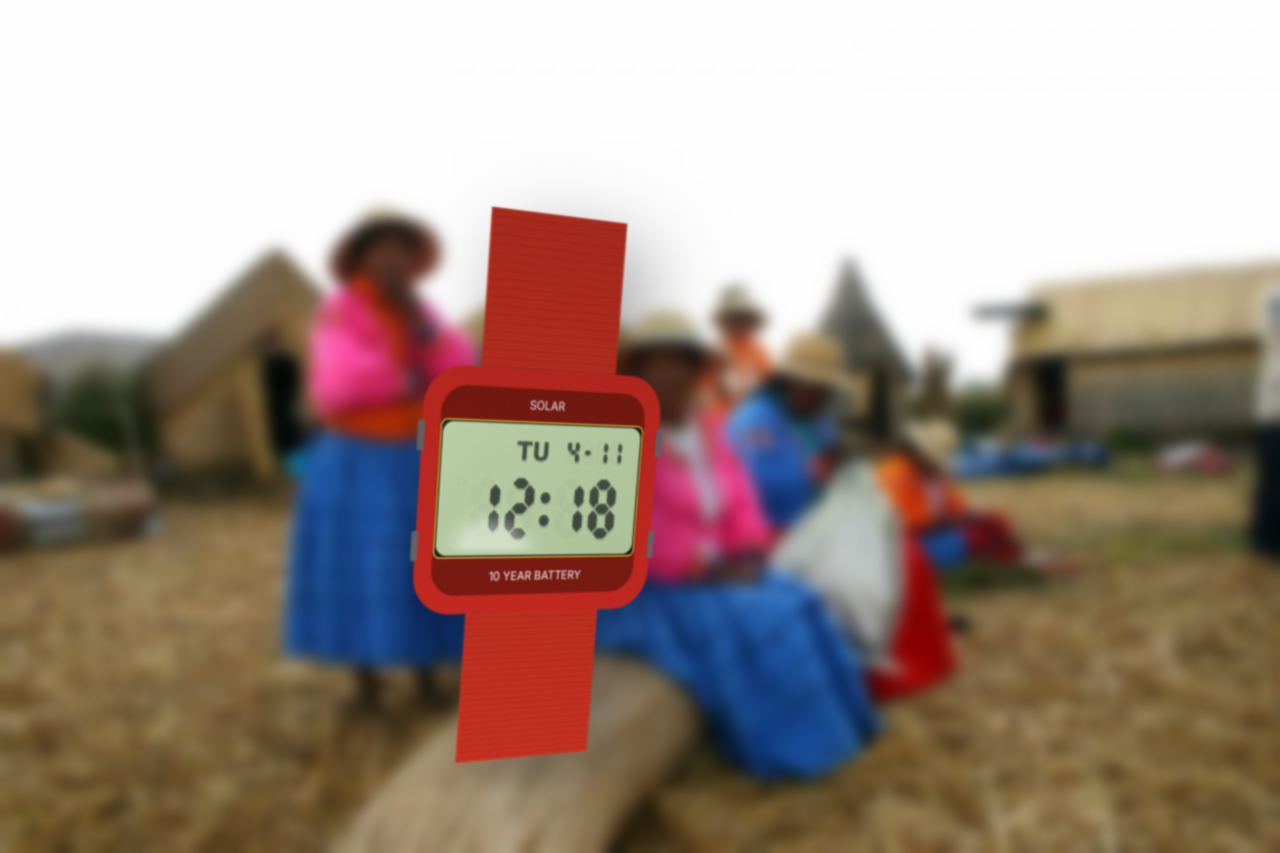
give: {"hour": 12, "minute": 18}
